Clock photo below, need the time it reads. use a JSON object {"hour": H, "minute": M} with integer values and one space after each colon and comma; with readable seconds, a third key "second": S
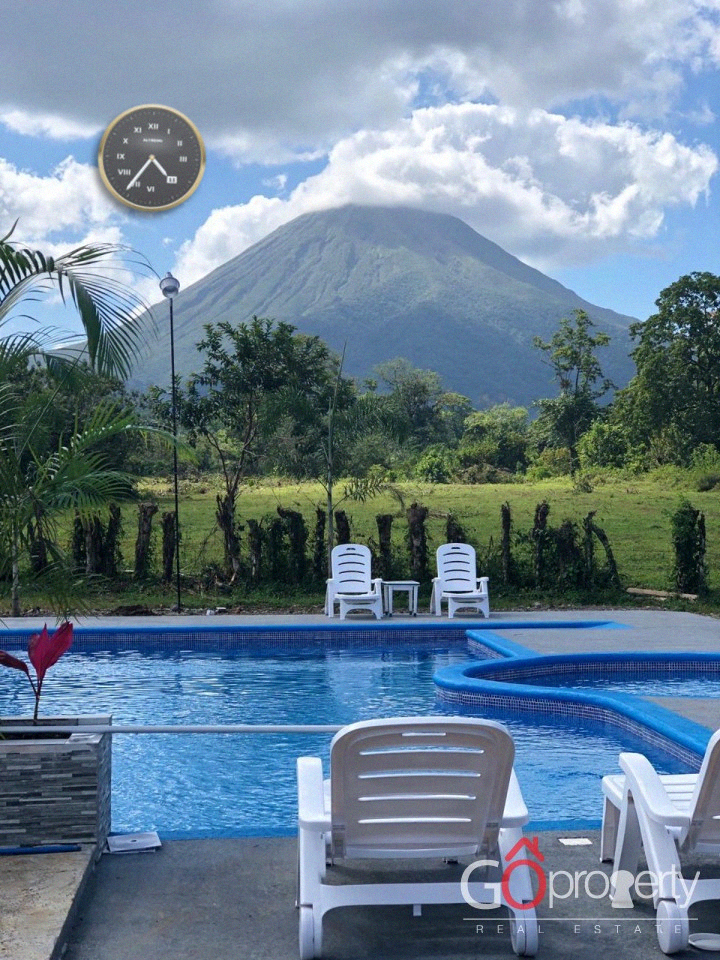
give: {"hour": 4, "minute": 36}
